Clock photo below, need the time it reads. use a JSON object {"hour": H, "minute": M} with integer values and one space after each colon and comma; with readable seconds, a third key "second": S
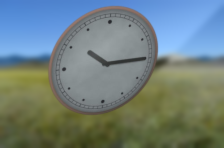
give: {"hour": 10, "minute": 15}
